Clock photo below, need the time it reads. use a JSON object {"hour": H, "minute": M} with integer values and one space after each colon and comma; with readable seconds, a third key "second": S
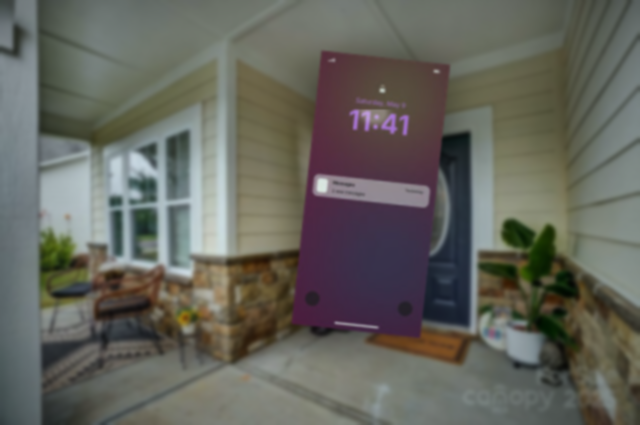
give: {"hour": 11, "minute": 41}
